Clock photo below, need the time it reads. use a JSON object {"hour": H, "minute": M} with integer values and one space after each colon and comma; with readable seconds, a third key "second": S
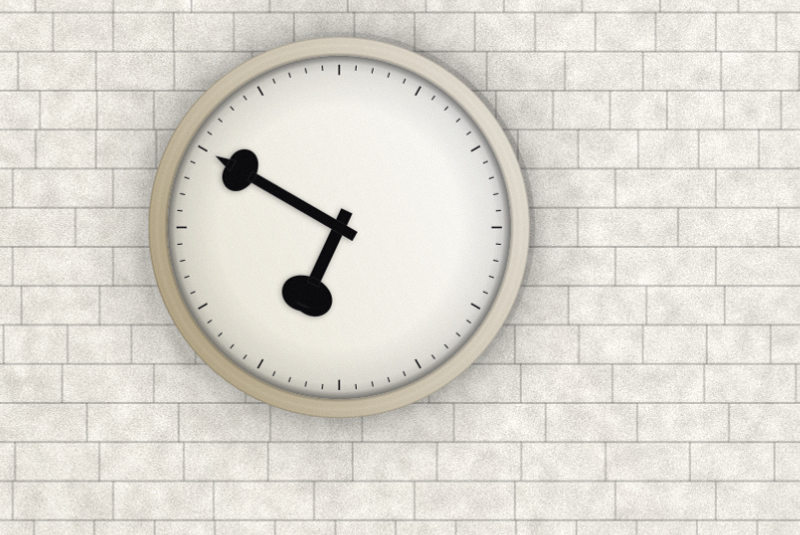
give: {"hour": 6, "minute": 50}
